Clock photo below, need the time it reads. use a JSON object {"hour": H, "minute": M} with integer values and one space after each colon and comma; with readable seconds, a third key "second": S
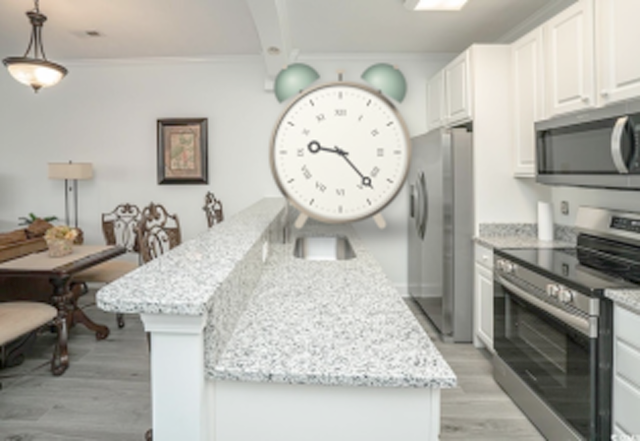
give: {"hour": 9, "minute": 23}
